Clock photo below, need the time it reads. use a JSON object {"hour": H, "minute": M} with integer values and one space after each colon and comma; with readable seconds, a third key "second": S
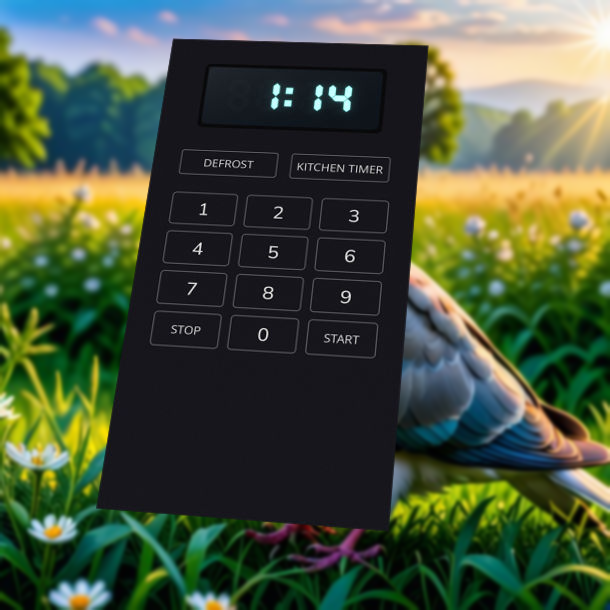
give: {"hour": 1, "minute": 14}
